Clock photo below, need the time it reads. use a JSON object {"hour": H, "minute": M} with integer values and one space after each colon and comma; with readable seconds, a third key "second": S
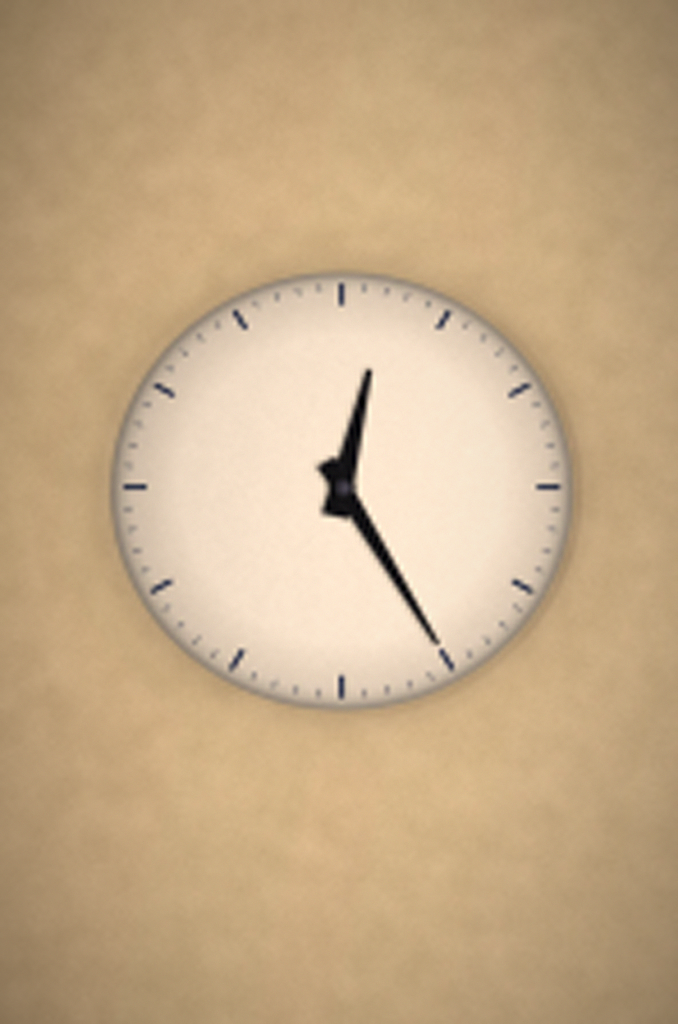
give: {"hour": 12, "minute": 25}
